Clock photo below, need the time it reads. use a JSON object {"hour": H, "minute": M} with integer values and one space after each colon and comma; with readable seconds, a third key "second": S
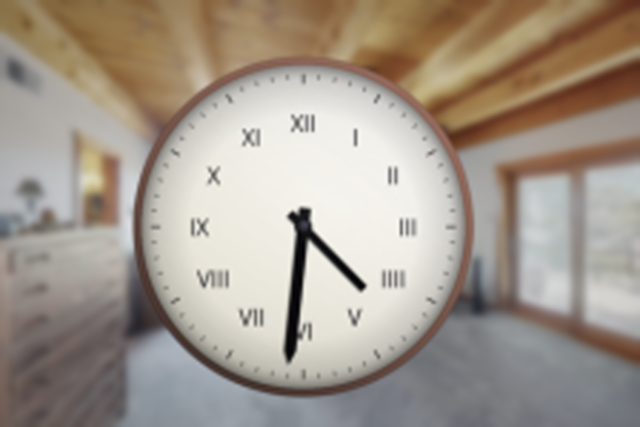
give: {"hour": 4, "minute": 31}
